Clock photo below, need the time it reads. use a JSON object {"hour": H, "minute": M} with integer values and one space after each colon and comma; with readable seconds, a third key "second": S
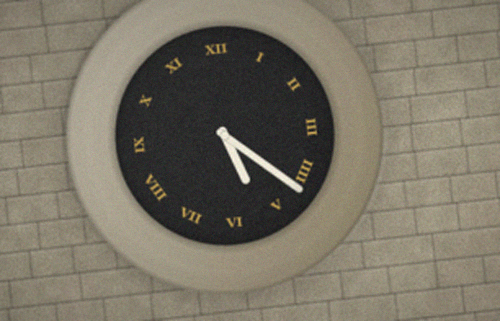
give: {"hour": 5, "minute": 22}
